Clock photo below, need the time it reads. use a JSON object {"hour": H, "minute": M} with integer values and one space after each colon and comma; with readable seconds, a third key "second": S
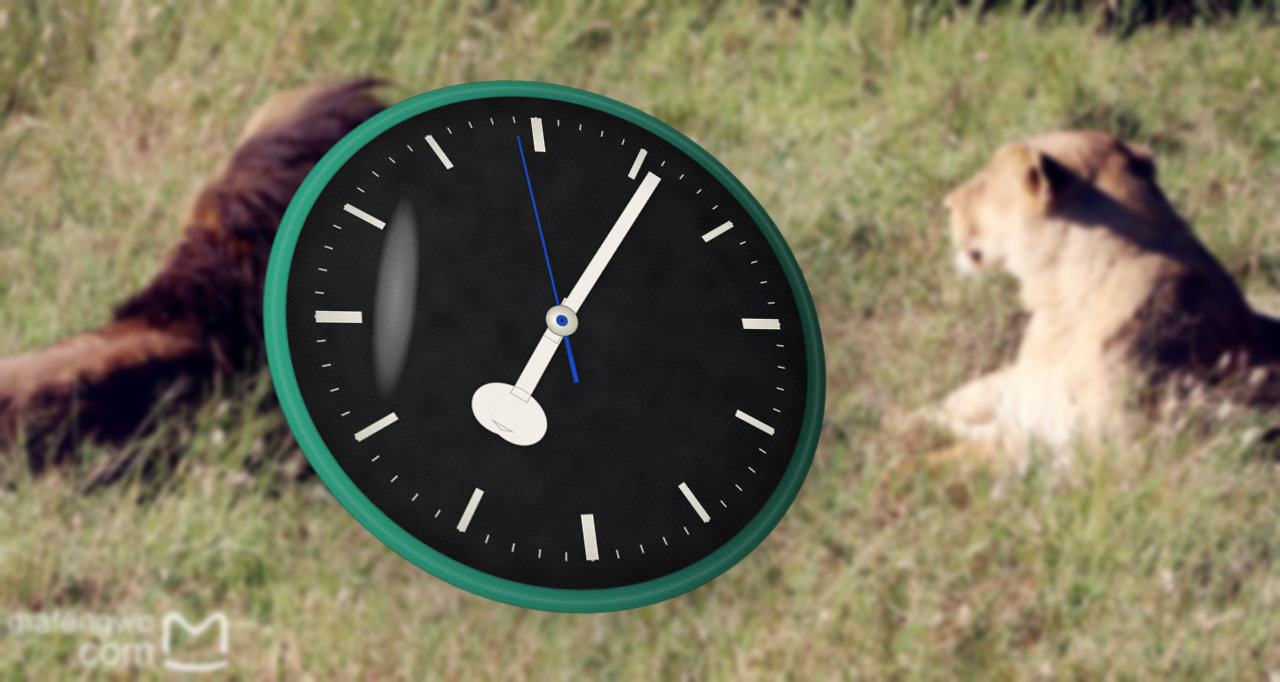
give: {"hour": 7, "minute": 5, "second": 59}
